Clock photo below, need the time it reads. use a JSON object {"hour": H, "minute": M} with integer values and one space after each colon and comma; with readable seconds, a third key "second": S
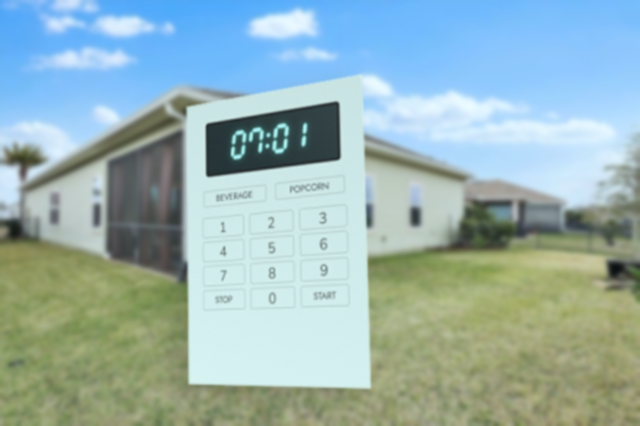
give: {"hour": 7, "minute": 1}
